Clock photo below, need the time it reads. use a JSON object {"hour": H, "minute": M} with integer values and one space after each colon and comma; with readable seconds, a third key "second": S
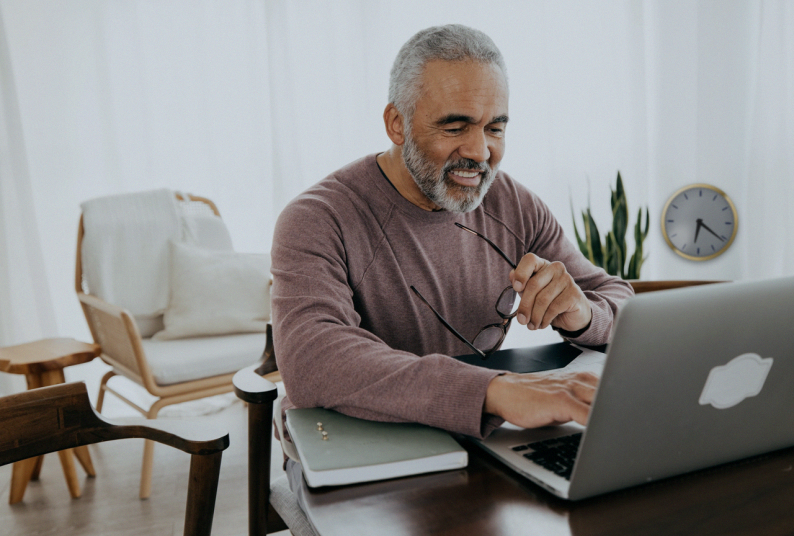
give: {"hour": 6, "minute": 21}
